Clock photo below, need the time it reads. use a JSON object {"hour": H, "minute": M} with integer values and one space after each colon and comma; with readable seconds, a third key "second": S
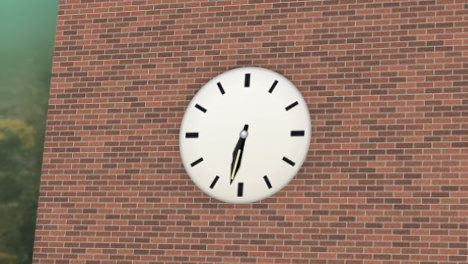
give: {"hour": 6, "minute": 32}
